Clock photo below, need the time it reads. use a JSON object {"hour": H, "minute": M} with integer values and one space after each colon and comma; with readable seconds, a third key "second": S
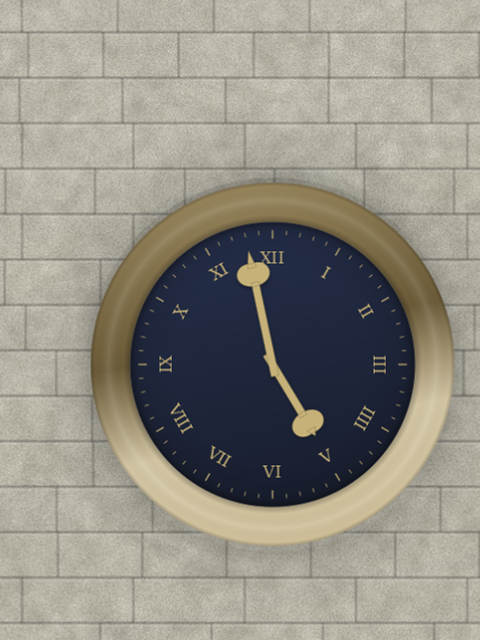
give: {"hour": 4, "minute": 58}
